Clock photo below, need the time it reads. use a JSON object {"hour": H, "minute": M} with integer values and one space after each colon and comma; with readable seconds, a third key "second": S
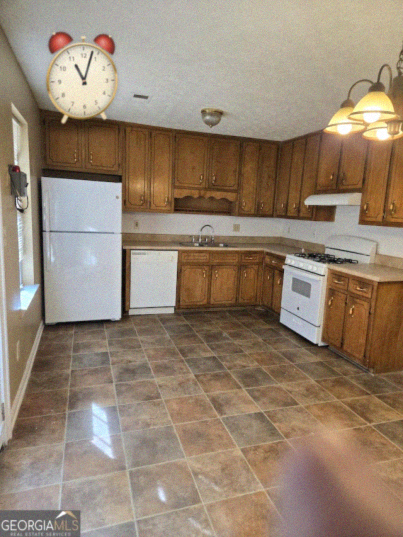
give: {"hour": 11, "minute": 3}
